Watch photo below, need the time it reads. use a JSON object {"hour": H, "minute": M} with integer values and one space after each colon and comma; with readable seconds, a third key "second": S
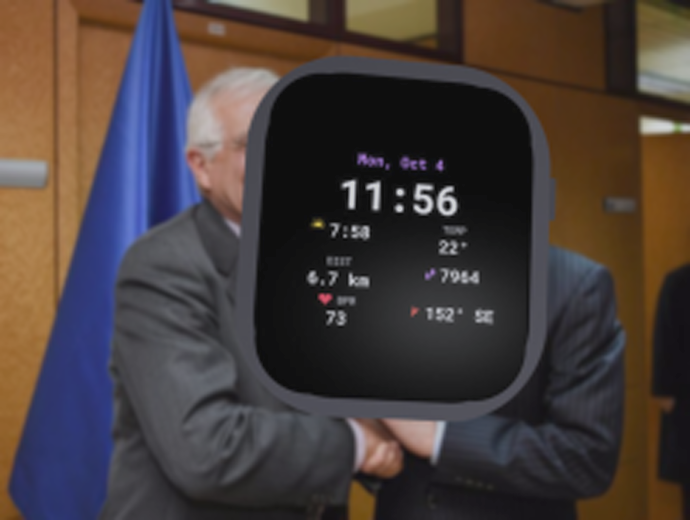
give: {"hour": 11, "minute": 56}
